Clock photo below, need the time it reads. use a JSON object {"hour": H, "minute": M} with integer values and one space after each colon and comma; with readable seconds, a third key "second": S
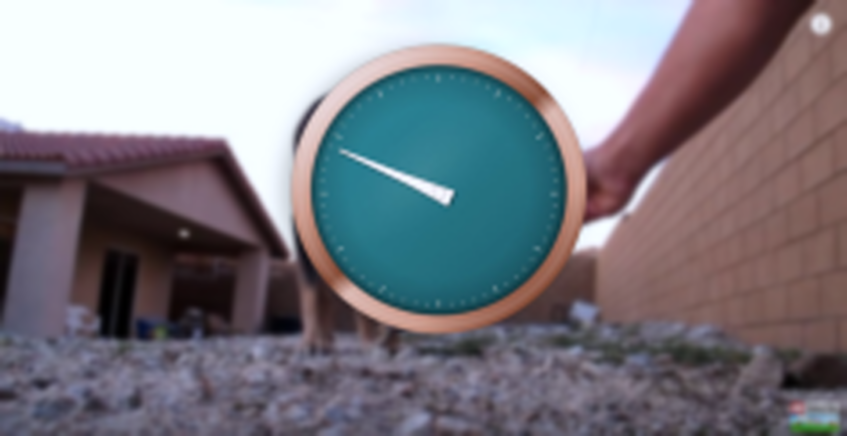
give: {"hour": 9, "minute": 49}
